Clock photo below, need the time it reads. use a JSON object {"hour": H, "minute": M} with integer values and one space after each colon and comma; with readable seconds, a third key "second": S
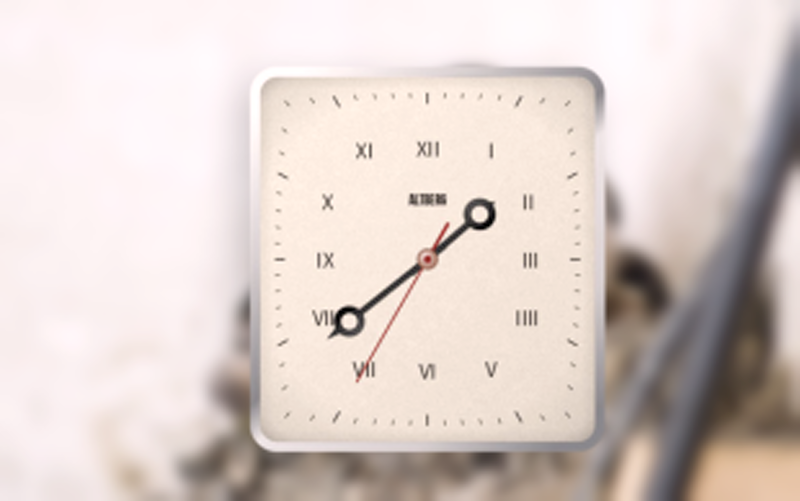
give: {"hour": 1, "minute": 38, "second": 35}
